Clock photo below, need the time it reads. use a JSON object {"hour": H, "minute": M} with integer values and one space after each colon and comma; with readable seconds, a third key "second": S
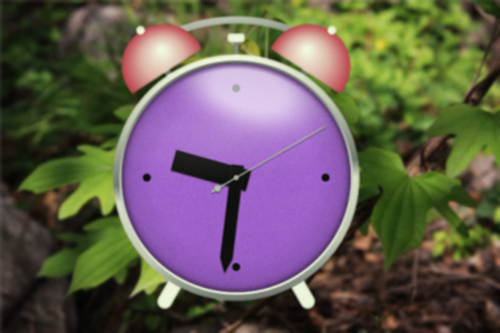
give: {"hour": 9, "minute": 31, "second": 10}
